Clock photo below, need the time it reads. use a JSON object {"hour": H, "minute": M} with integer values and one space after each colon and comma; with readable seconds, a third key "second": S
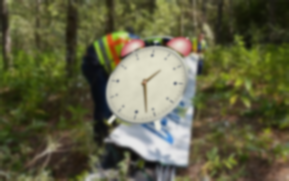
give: {"hour": 1, "minute": 27}
